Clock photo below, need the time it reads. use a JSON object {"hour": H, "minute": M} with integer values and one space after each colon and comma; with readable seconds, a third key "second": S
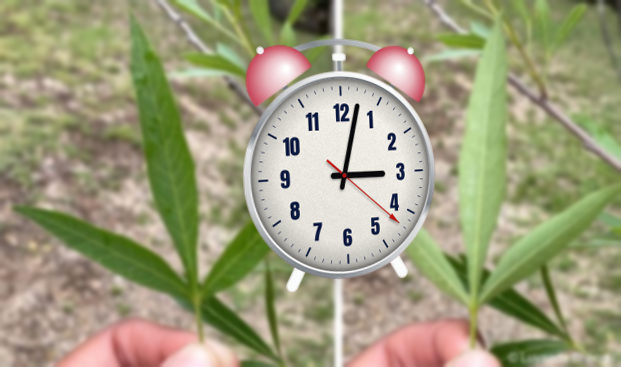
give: {"hour": 3, "minute": 2, "second": 22}
